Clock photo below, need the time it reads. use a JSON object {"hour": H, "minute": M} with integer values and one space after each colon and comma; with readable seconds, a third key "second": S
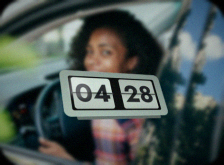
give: {"hour": 4, "minute": 28}
